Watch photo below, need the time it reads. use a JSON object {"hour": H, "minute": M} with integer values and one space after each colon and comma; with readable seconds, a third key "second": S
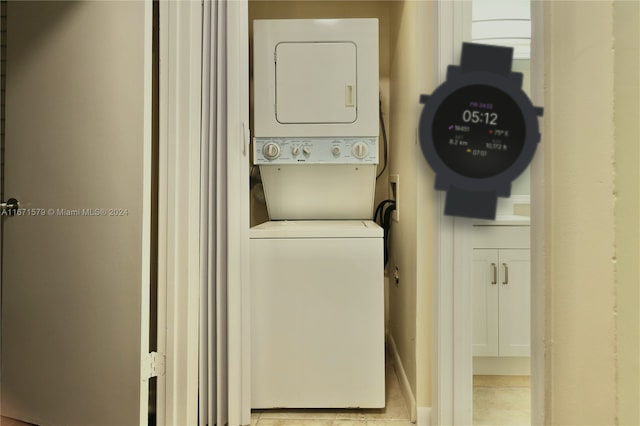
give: {"hour": 5, "minute": 12}
